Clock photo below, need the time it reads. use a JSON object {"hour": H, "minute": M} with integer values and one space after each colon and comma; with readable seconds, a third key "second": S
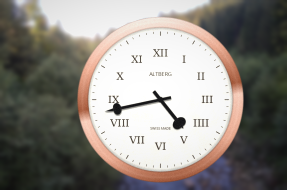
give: {"hour": 4, "minute": 43}
